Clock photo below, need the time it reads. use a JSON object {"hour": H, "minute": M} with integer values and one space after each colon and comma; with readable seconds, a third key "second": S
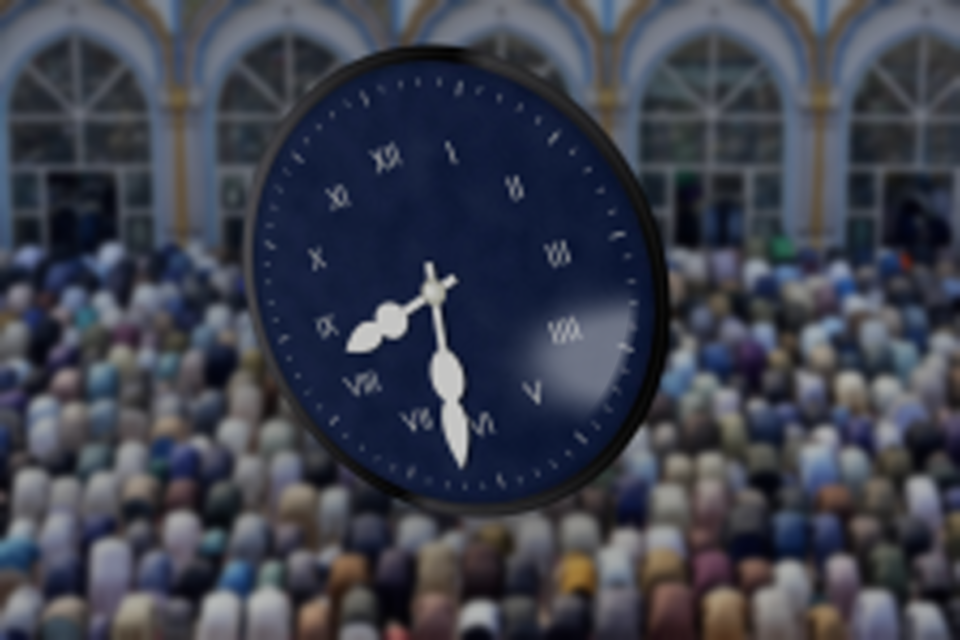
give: {"hour": 8, "minute": 32}
